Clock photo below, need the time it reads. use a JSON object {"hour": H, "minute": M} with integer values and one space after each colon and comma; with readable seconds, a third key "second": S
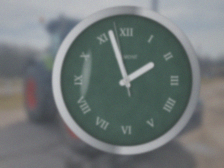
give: {"hour": 1, "minute": 56, "second": 58}
